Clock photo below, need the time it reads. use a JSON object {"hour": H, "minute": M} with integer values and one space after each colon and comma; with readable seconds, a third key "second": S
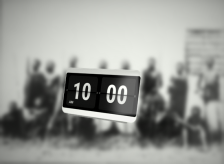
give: {"hour": 10, "minute": 0}
